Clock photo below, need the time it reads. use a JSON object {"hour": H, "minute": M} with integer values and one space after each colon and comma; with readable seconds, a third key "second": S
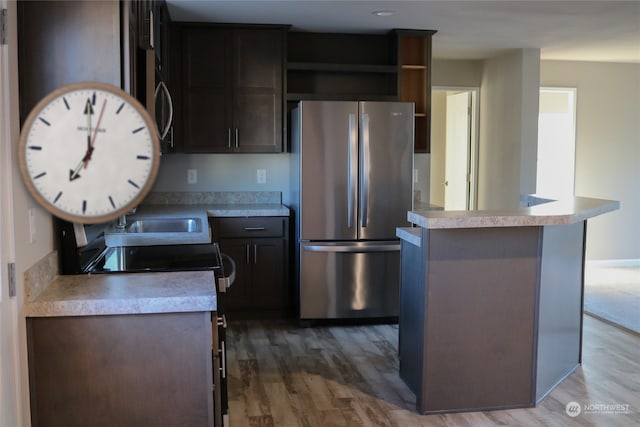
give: {"hour": 6, "minute": 59, "second": 2}
